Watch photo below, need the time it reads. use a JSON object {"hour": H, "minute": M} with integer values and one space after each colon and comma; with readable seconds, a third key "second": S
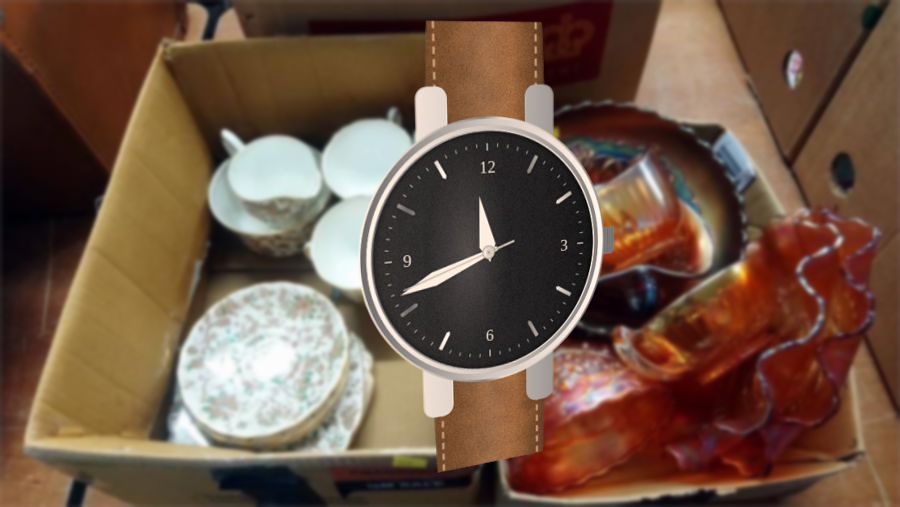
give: {"hour": 11, "minute": 41, "second": 42}
